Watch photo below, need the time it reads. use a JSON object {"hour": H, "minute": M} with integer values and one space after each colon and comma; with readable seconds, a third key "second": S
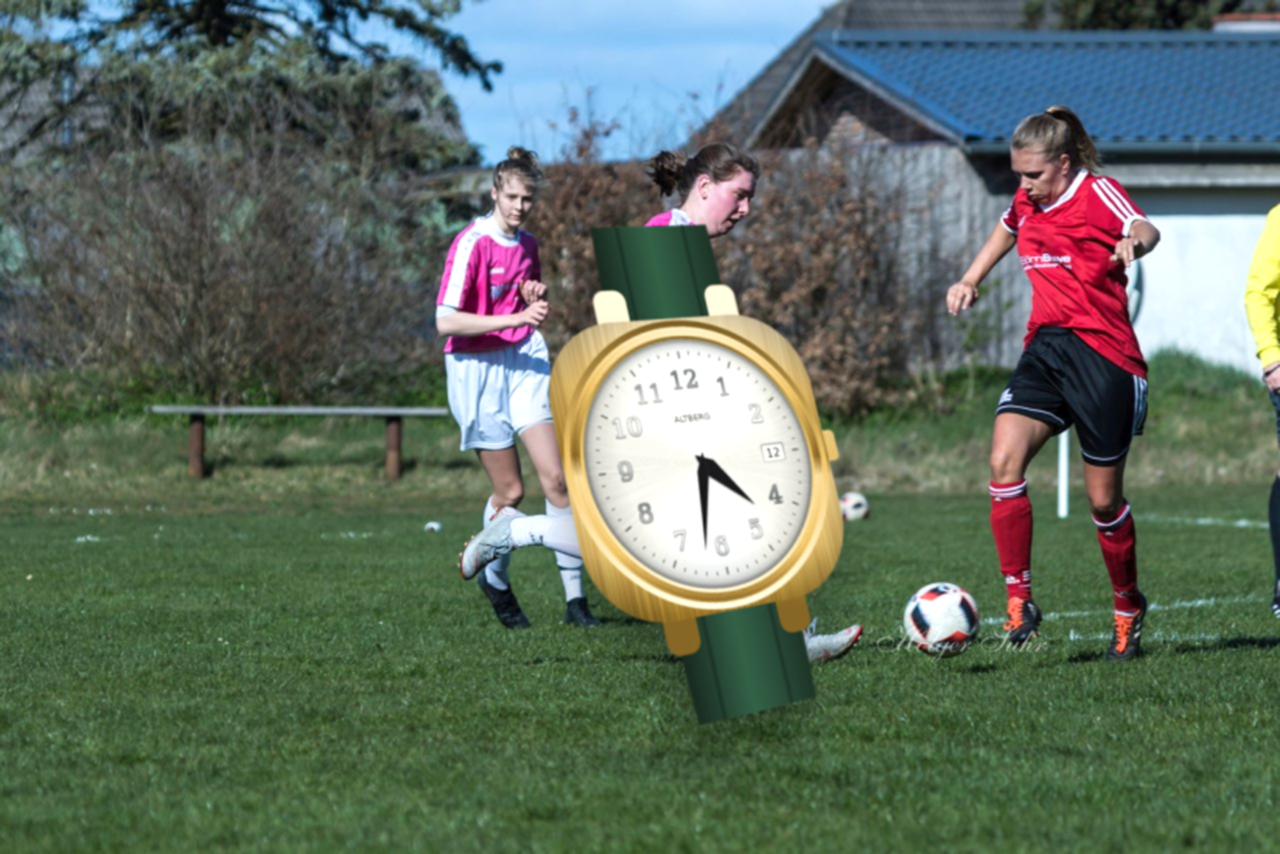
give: {"hour": 4, "minute": 32}
